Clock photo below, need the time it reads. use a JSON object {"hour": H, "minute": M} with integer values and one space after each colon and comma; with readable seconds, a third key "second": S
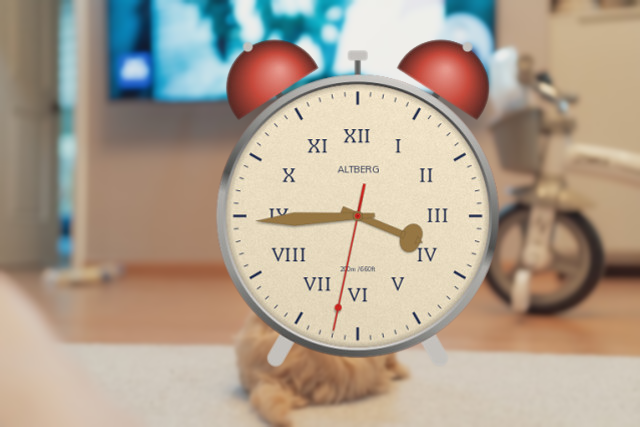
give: {"hour": 3, "minute": 44, "second": 32}
